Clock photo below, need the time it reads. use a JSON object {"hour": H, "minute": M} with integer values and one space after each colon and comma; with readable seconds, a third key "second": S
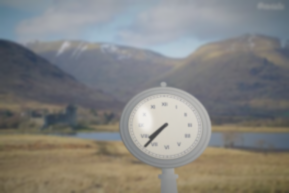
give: {"hour": 7, "minute": 37}
